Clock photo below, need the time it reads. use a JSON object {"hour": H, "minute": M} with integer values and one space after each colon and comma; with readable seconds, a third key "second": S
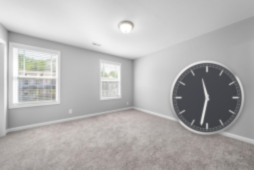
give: {"hour": 11, "minute": 32}
